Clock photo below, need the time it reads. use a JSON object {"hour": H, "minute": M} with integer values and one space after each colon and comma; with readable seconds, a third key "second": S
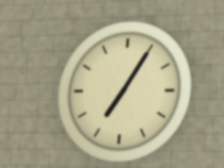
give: {"hour": 7, "minute": 5}
